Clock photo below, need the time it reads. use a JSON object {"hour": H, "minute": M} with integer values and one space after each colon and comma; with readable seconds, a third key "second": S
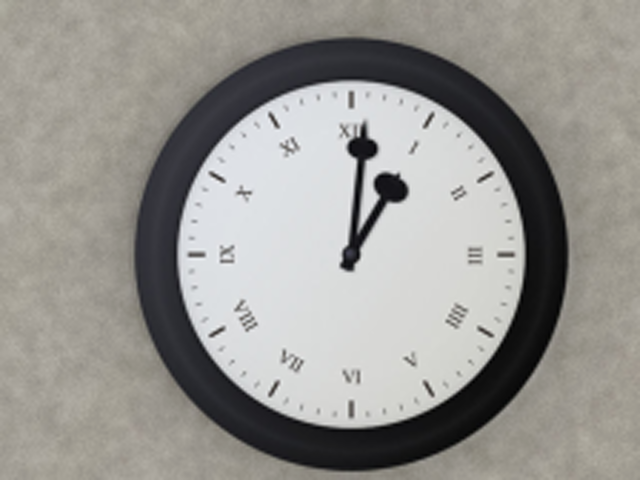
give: {"hour": 1, "minute": 1}
